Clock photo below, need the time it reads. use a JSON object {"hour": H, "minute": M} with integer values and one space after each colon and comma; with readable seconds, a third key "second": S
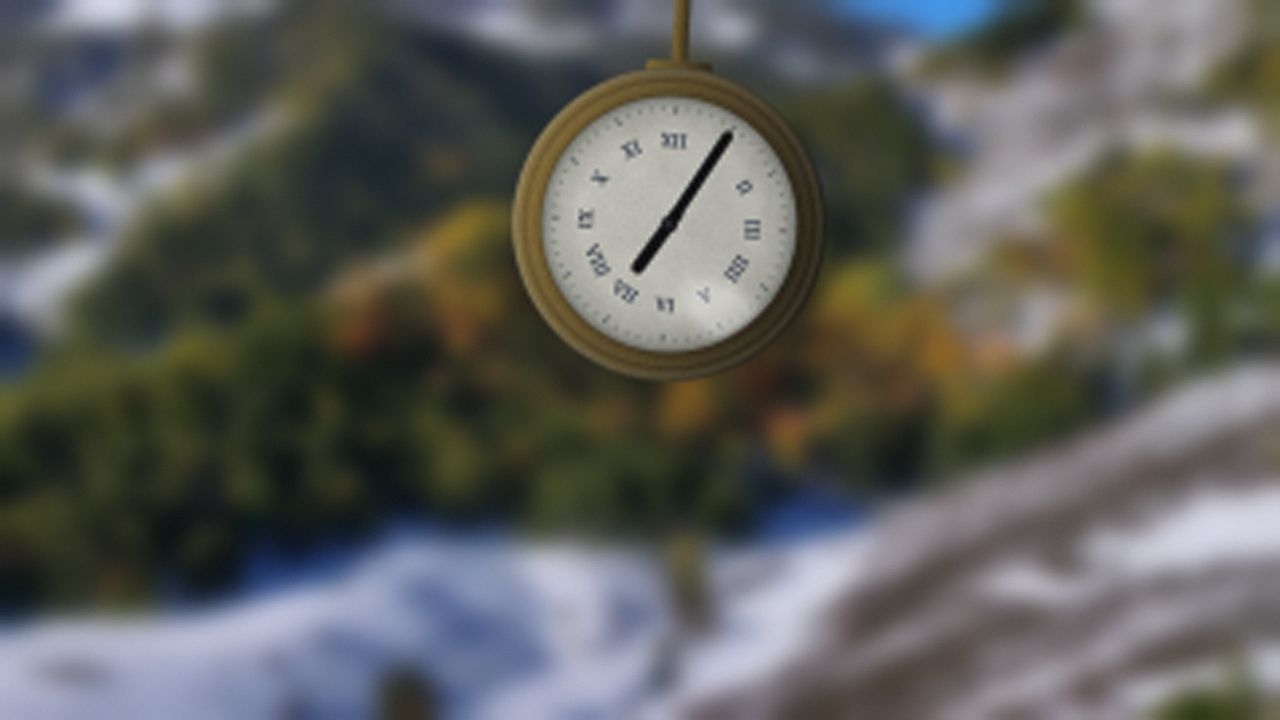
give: {"hour": 7, "minute": 5}
